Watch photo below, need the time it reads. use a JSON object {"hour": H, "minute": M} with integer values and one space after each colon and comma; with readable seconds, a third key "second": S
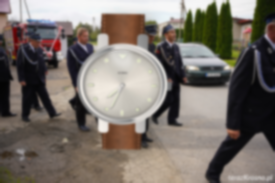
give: {"hour": 7, "minute": 34}
